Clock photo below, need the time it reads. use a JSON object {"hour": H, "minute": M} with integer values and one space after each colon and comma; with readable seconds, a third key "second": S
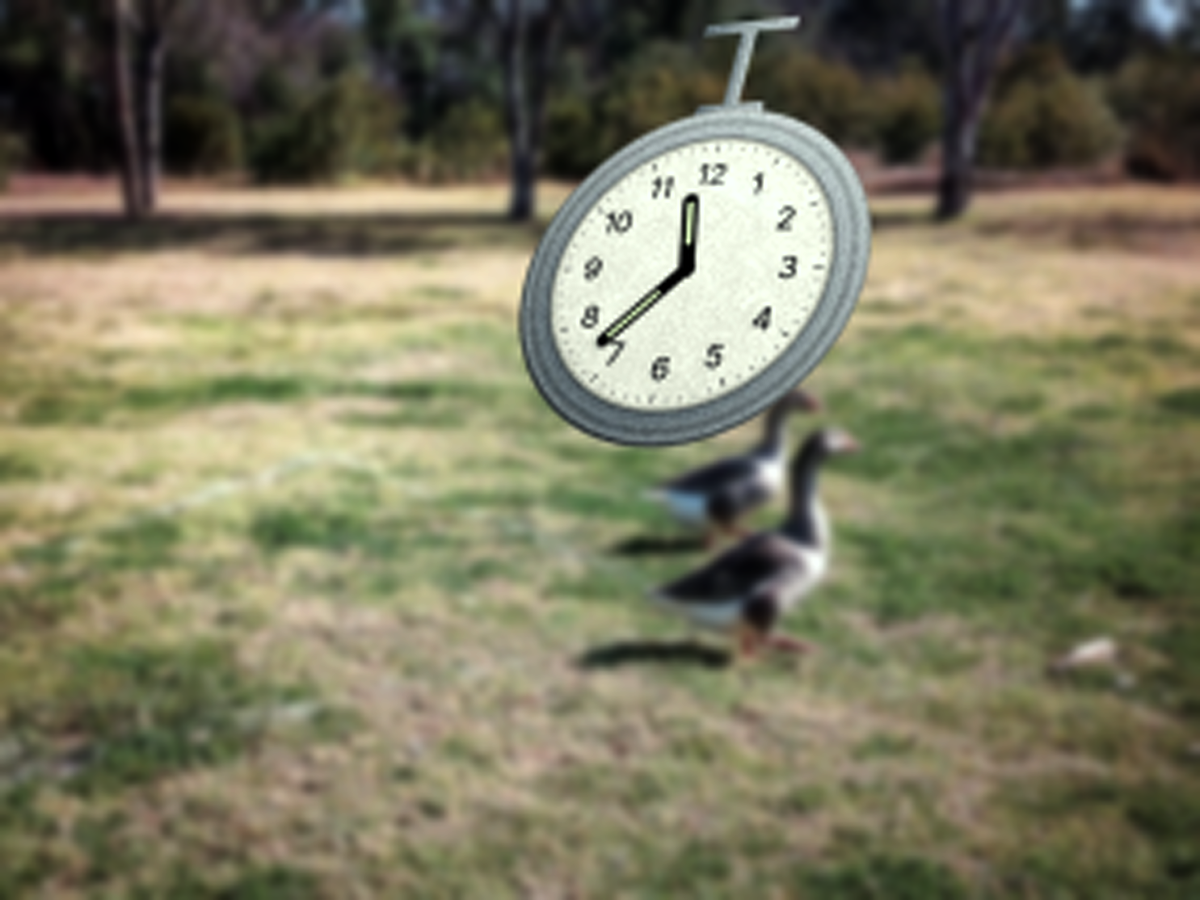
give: {"hour": 11, "minute": 37}
